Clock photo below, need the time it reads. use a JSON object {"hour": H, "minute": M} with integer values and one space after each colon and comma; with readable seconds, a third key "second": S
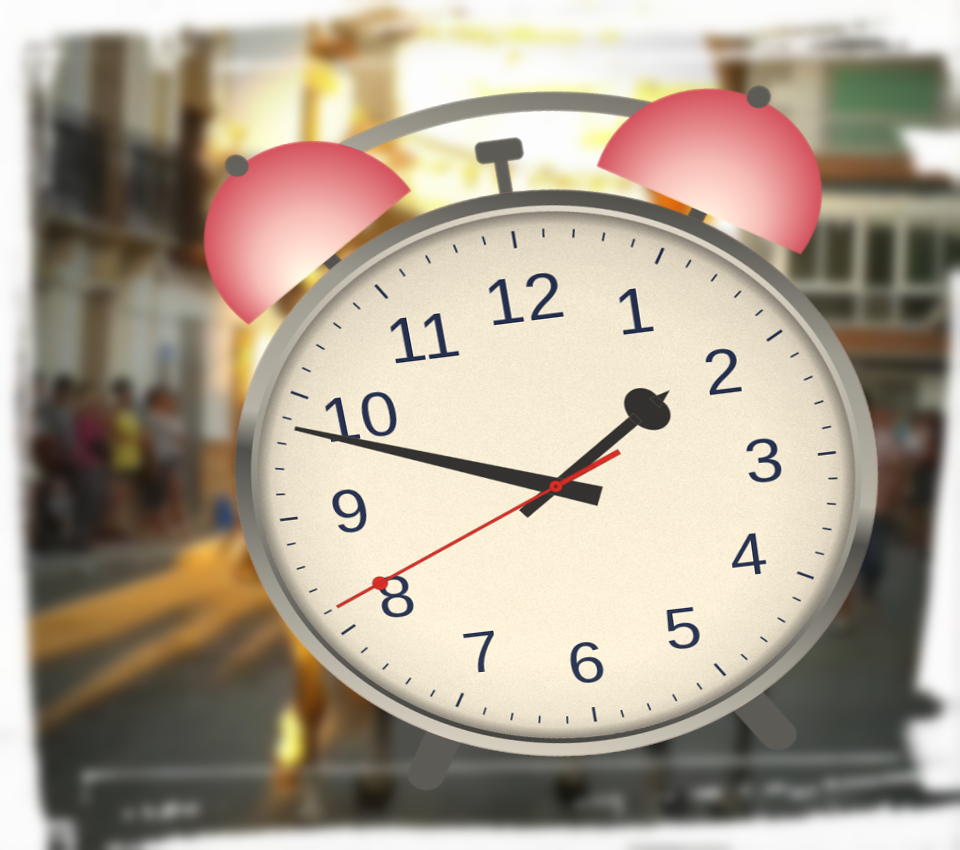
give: {"hour": 1, "minute": 48, "second": 41}
